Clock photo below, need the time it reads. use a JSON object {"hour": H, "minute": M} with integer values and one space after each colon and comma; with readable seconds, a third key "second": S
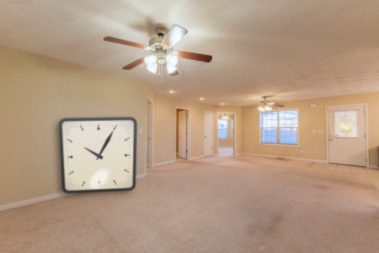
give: {"hour": 10, "minute": 5}
